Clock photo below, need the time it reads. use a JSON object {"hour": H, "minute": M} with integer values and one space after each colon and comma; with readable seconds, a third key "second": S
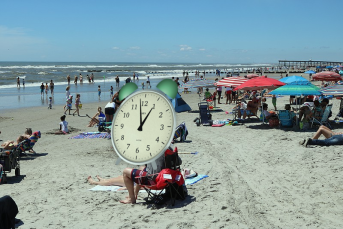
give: {"hour": 12, "minute": 58}
